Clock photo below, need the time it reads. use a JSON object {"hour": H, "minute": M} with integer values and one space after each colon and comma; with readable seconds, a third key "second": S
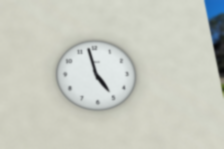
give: {"hour": 4, "minute": 58}
